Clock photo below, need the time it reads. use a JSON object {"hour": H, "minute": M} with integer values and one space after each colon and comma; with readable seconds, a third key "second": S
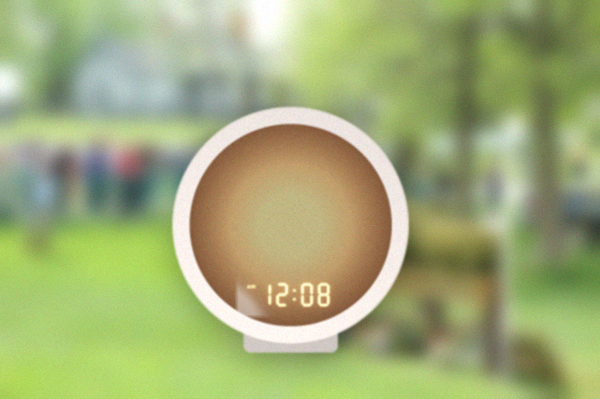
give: {"hour": 12, "minute": 8}
